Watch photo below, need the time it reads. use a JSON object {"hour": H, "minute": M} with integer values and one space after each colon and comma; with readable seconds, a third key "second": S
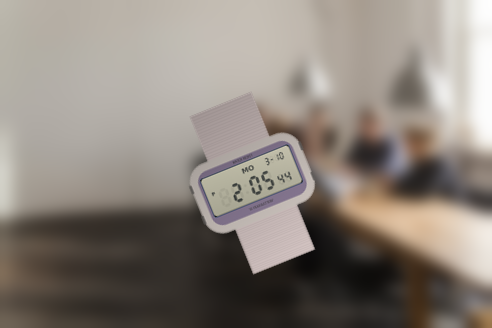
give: {"hour": 2, "minute": 5, "second": 44}
